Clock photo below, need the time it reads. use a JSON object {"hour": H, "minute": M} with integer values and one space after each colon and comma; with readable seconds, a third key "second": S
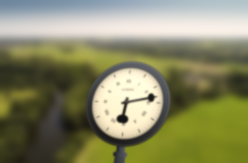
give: {"hour": 6, "minute": 13}
